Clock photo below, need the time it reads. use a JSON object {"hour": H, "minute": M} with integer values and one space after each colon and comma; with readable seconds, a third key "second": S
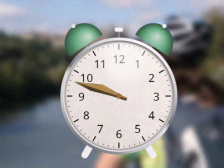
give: {"hour": 9, "minute": 48}
